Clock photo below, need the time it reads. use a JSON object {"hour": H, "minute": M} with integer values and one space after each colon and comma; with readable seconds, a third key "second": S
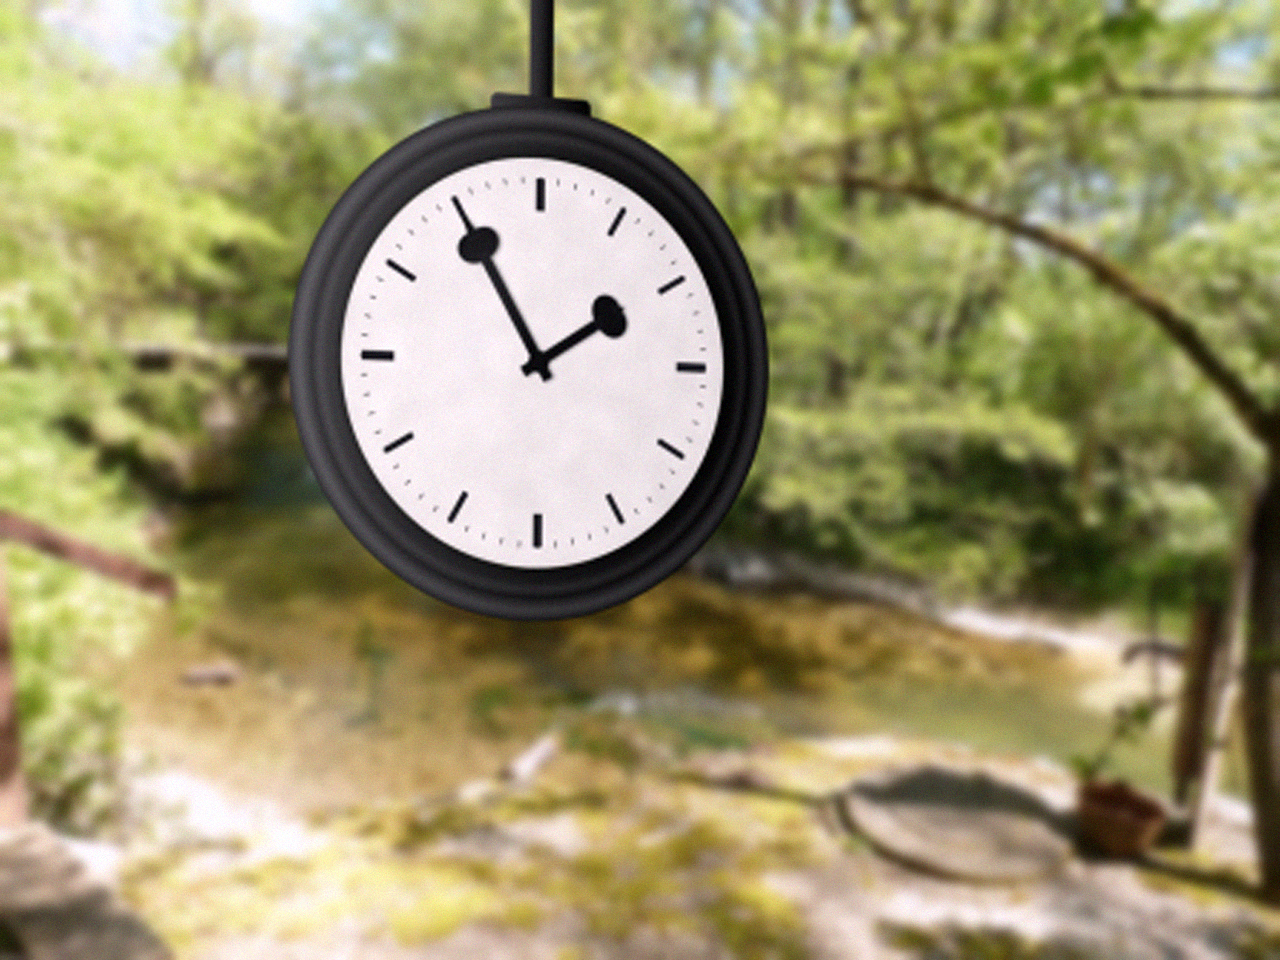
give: {"hour": 1, "minute": 55}
